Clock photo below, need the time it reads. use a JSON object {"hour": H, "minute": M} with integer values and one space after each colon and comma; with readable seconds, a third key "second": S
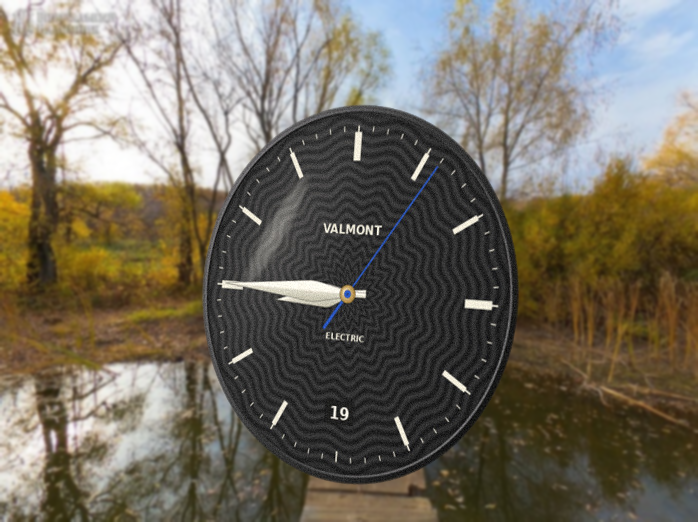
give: {"hour": 8, "minute": 45, "second": 6}
